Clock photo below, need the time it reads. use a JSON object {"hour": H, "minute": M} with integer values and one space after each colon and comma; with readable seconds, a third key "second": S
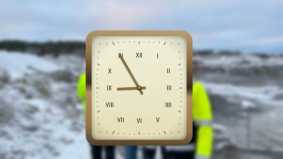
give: {"hour": 8, "minute": 55}
